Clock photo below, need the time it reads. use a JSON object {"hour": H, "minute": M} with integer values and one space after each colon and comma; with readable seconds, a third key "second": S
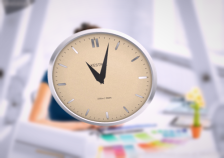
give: {"hour": 11, "minute": 3}
